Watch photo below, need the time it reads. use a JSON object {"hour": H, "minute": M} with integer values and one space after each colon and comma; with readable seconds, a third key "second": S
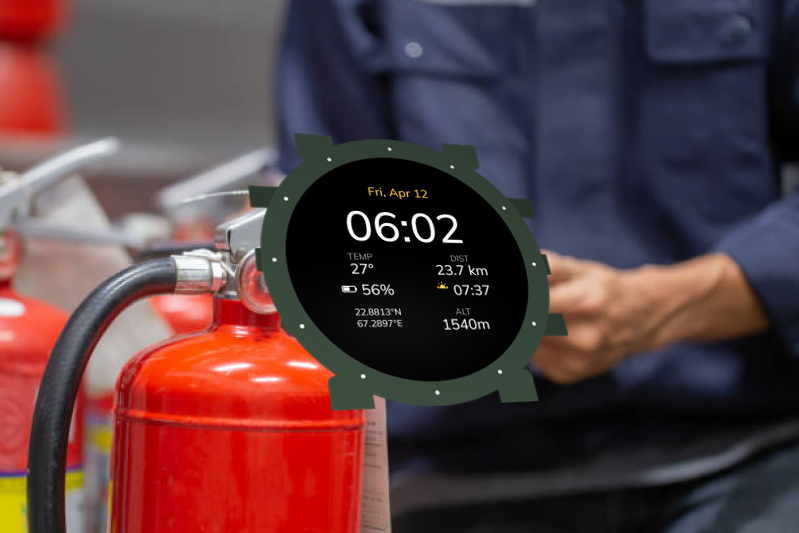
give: {"hour": 6, "minute": 2}
